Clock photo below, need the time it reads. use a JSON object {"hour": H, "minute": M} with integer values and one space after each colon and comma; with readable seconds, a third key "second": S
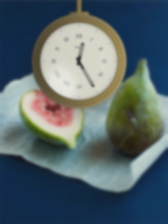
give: {"hour": 12, "minute": 25}
